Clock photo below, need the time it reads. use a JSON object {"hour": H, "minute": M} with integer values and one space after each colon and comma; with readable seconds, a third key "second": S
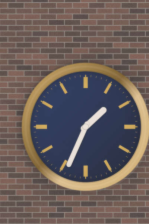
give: {"hour": 1, "minute": 34}
